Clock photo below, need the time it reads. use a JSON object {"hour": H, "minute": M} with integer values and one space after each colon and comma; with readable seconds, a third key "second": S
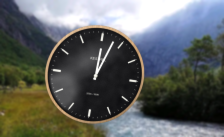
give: {"hour": 12, "minute": 3}
